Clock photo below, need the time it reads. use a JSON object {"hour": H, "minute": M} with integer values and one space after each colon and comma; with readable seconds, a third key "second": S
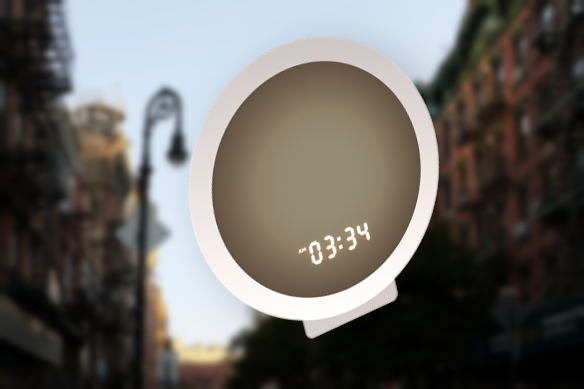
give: {"hour": 3, "minute": 34}
